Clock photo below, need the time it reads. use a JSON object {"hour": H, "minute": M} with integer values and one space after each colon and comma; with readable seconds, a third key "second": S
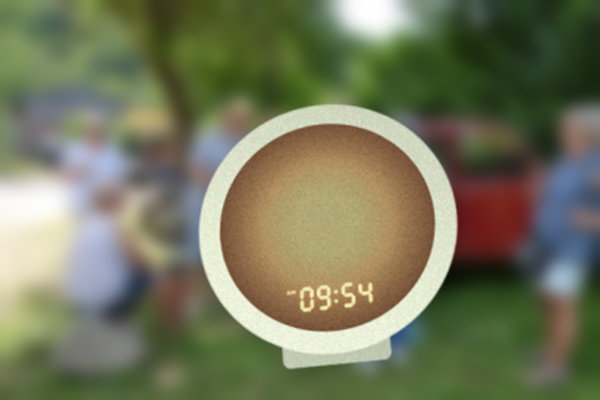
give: {"hour": 9, "minute": 54}
